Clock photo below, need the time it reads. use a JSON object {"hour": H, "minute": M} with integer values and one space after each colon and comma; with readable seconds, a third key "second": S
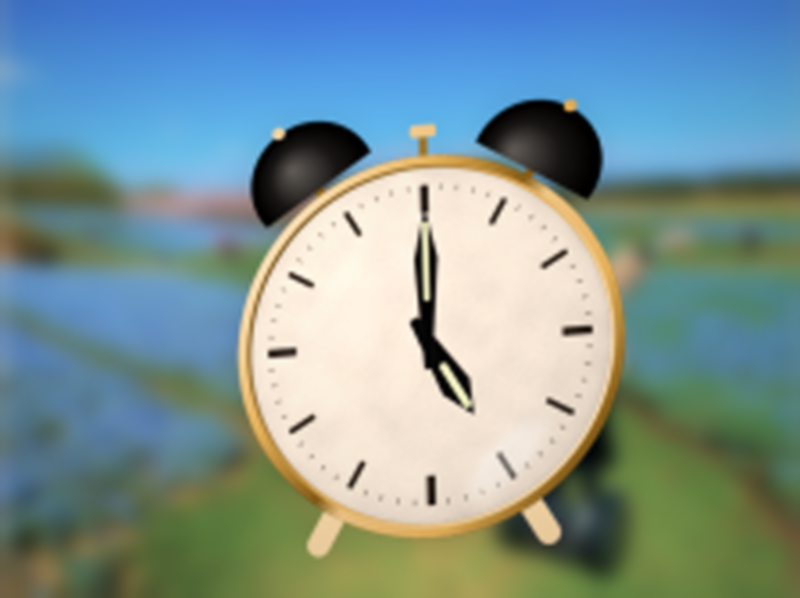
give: {"hour": 5, "minute": 0}
